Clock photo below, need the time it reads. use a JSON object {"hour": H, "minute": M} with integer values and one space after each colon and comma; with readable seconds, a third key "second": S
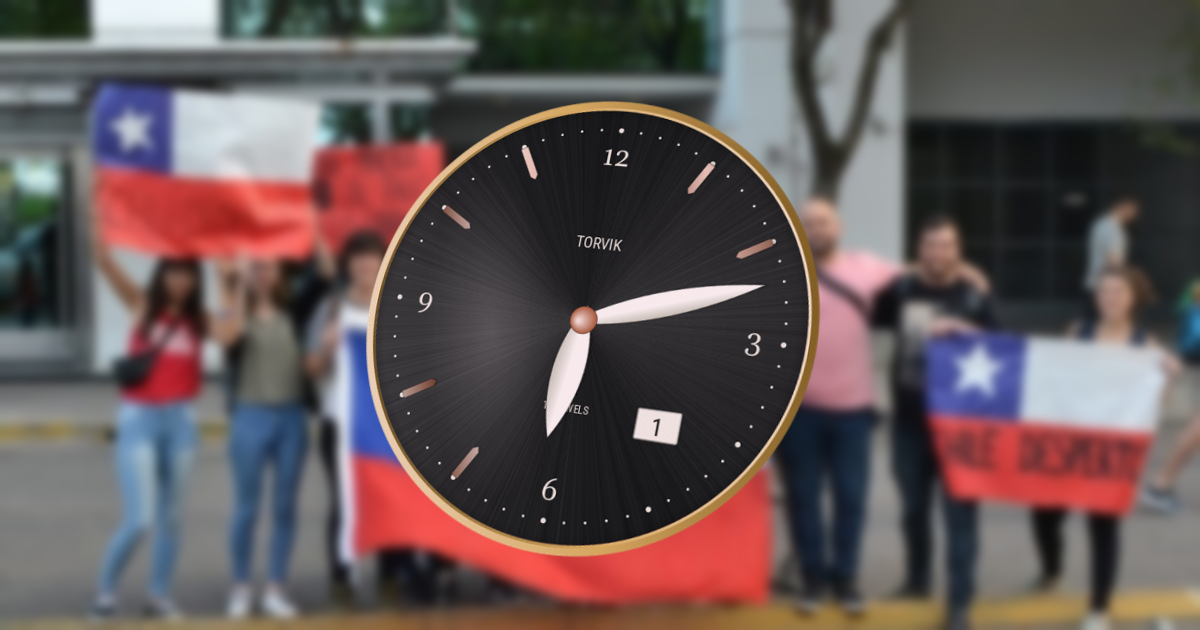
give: {"hour": 6, "minute": 12}
